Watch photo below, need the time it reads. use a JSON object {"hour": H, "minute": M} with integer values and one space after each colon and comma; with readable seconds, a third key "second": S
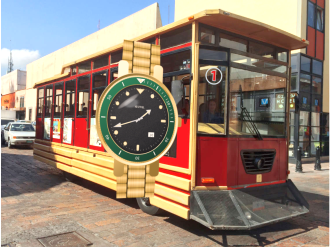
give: {"hour": 1, "minute": 42}
